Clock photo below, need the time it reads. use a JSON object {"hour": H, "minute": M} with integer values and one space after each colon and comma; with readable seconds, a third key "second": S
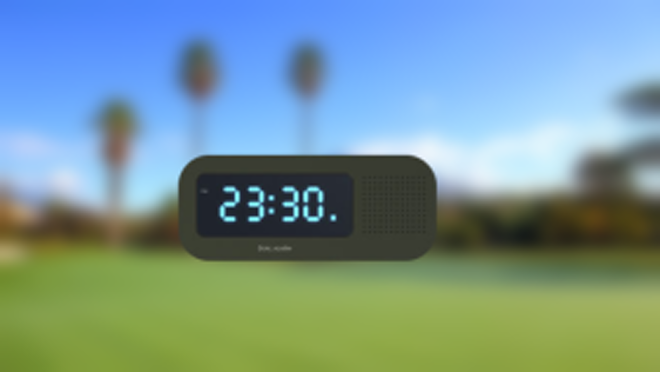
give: {"hour": 23, "minute": 30}
